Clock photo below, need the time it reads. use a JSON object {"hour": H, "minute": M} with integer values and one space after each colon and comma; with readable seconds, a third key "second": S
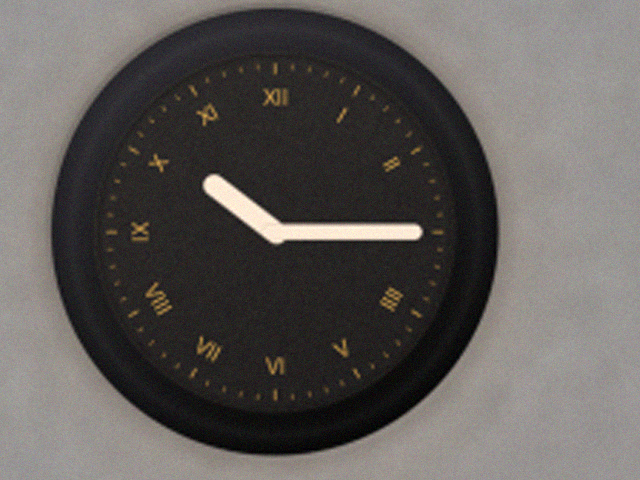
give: {"hour": 10, "minute": 15}
